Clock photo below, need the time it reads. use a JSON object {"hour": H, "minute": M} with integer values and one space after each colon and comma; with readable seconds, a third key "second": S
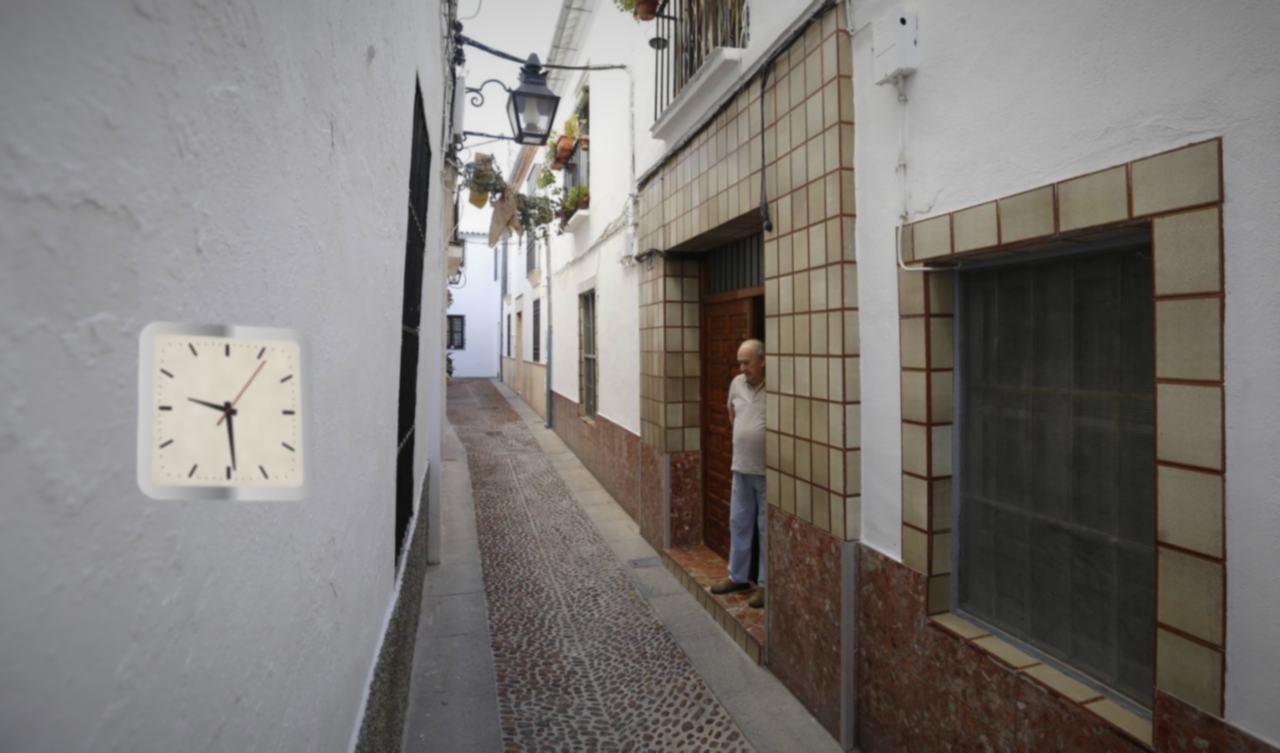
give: {"hour": 9, "minute": 29, "second": 6}
